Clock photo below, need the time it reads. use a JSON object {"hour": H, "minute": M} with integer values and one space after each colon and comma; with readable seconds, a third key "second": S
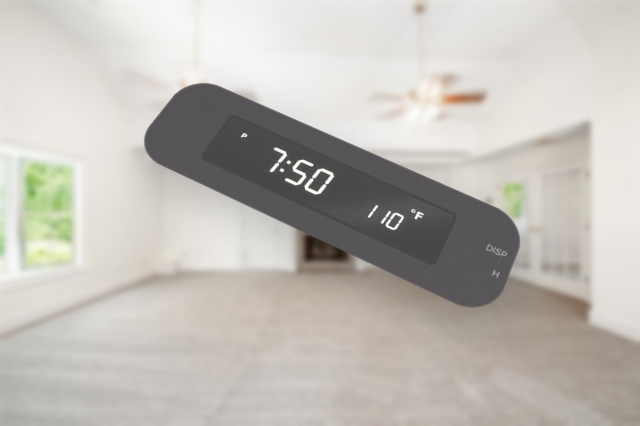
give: {"hour": 7, "minute": 50}
